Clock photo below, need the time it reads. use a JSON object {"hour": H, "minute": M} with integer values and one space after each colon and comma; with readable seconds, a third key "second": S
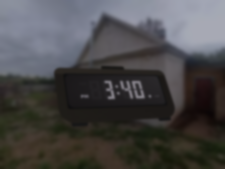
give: {"hour": 3, "minute": 40}
